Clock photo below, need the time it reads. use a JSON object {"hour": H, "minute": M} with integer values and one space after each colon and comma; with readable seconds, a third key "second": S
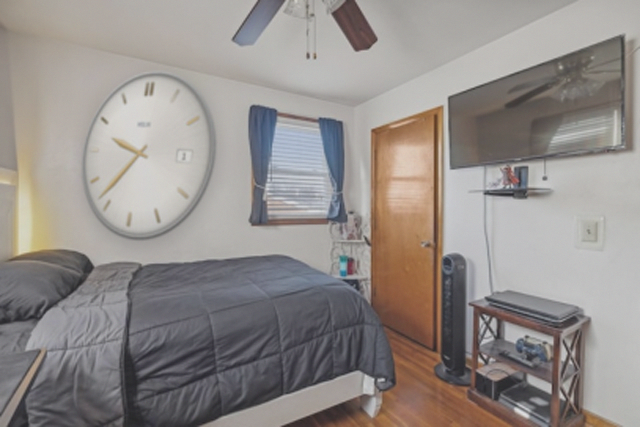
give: {"hour": 9, "minute": 37}
